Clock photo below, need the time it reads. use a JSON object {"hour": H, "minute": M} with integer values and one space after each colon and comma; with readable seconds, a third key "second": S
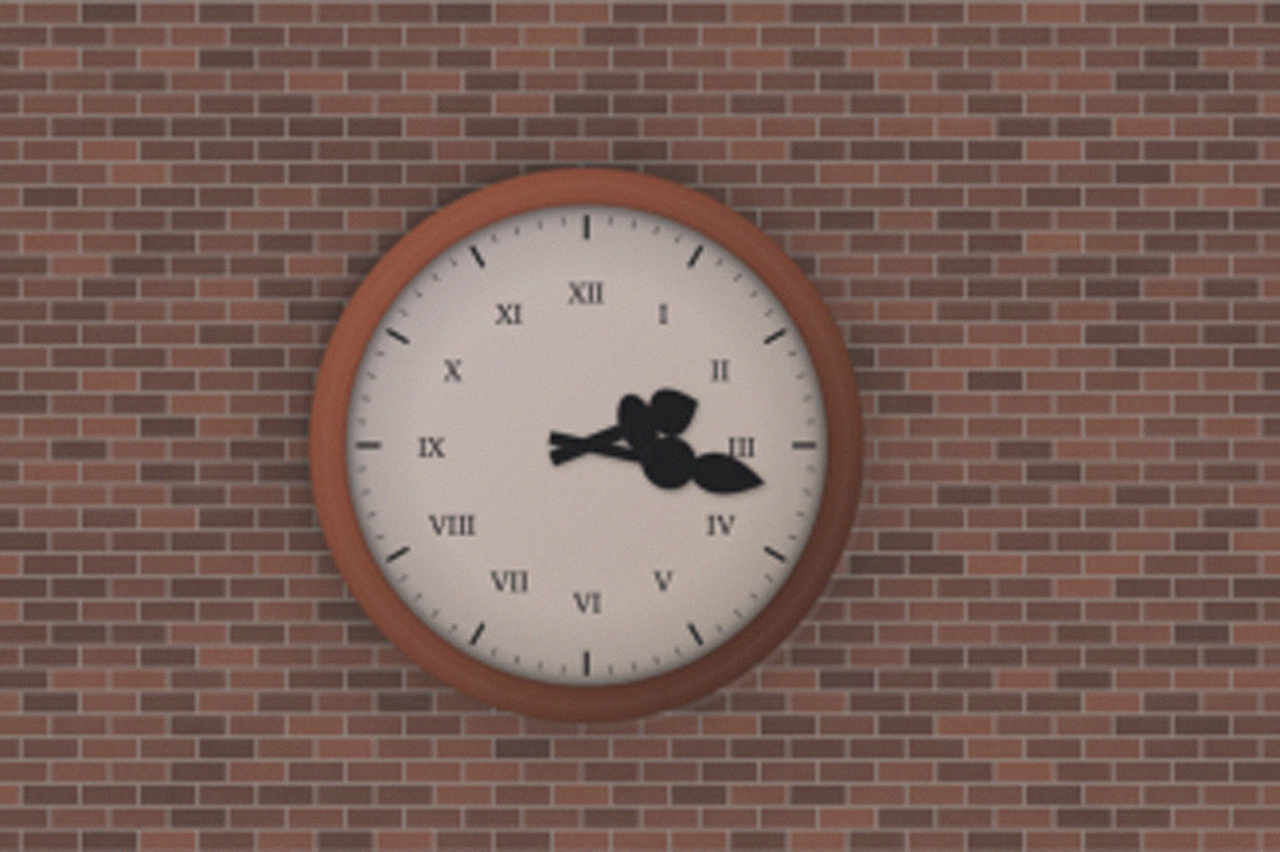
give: {"hour": 2, "minute": 17}
